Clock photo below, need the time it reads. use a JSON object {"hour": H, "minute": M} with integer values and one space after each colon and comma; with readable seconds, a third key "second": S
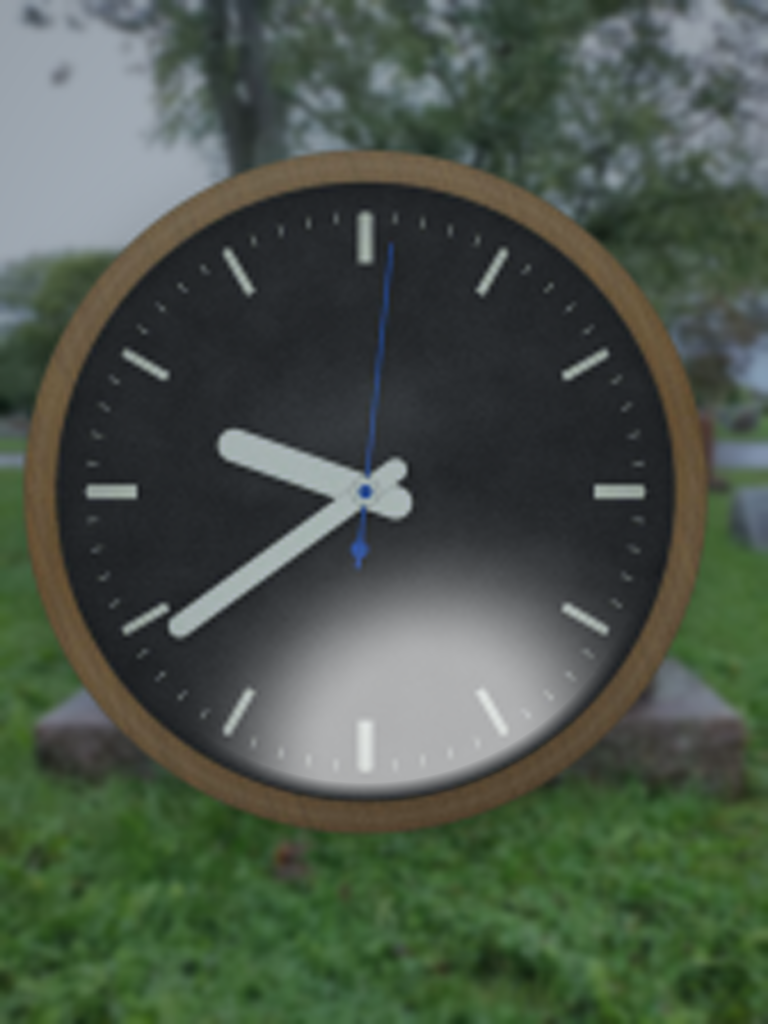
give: {"hour": 9, "minute": 39, "second": 1}
